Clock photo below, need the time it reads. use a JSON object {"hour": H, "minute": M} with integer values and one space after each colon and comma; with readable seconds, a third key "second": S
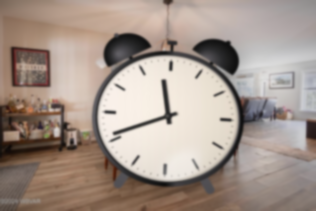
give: {"hour": 11, "minute": 41}
